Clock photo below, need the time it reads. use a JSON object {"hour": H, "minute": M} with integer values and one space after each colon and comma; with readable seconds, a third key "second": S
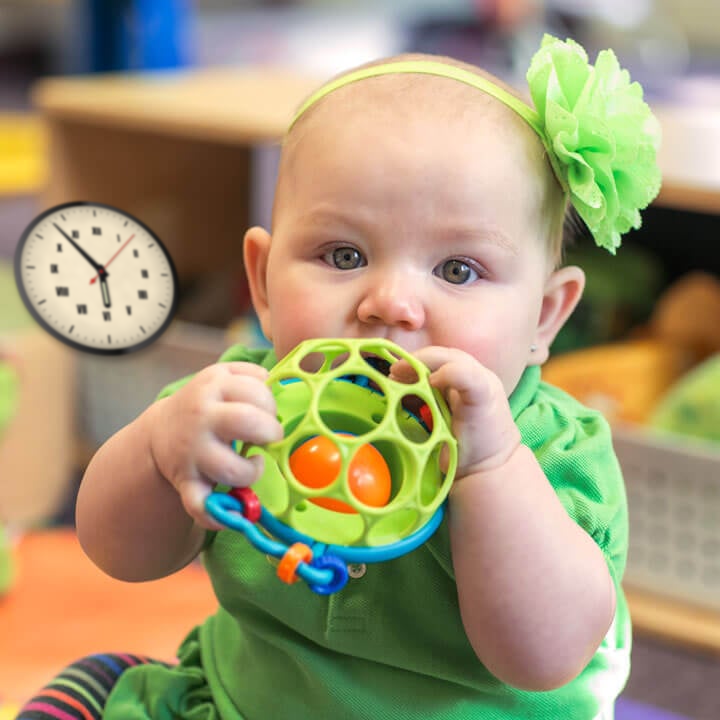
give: {"hour": 5, "minute": 53, "second": 7}
